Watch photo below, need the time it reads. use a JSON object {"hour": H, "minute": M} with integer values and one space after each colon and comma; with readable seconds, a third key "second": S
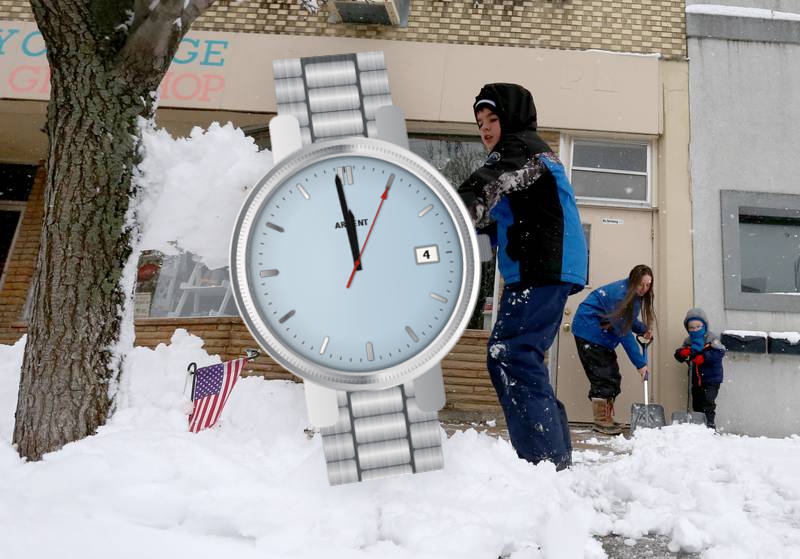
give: {"hour": 11, "minute": 59, "second": 5}
